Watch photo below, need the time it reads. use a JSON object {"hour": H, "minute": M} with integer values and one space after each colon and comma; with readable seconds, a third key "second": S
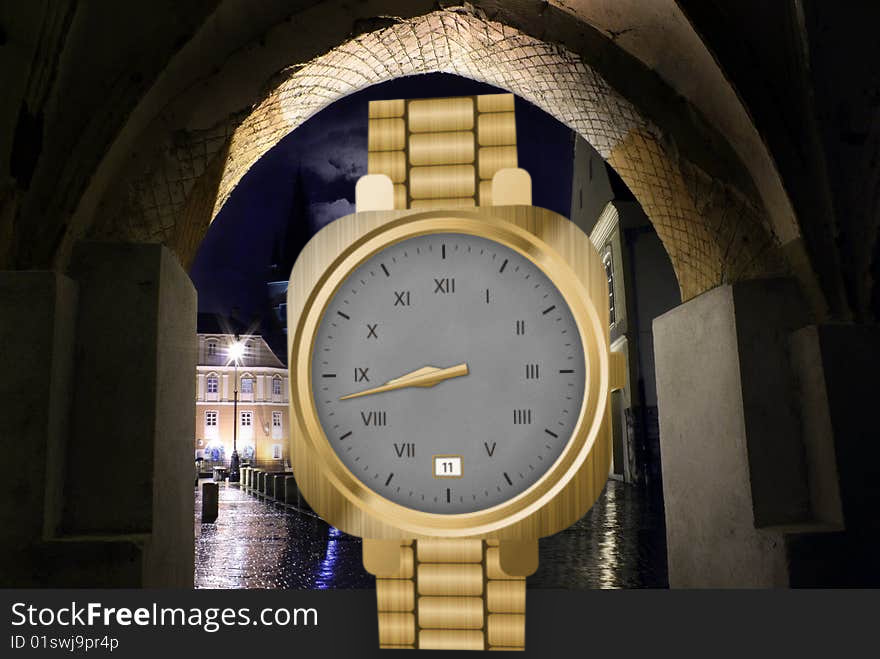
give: {"hour": 8, "minute": 43}
